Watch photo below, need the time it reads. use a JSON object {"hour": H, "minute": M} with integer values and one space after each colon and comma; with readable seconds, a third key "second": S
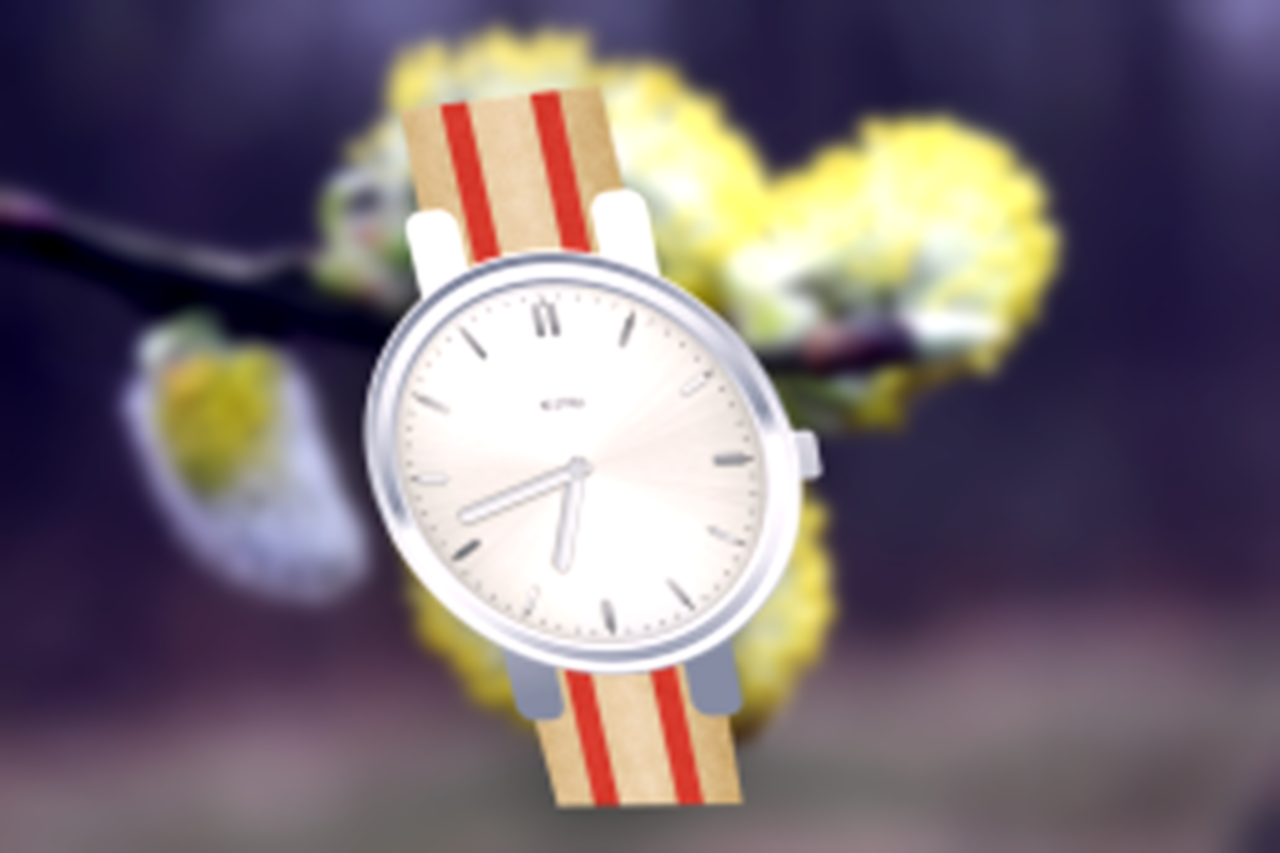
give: {"hour": 6, "minute": 42}
